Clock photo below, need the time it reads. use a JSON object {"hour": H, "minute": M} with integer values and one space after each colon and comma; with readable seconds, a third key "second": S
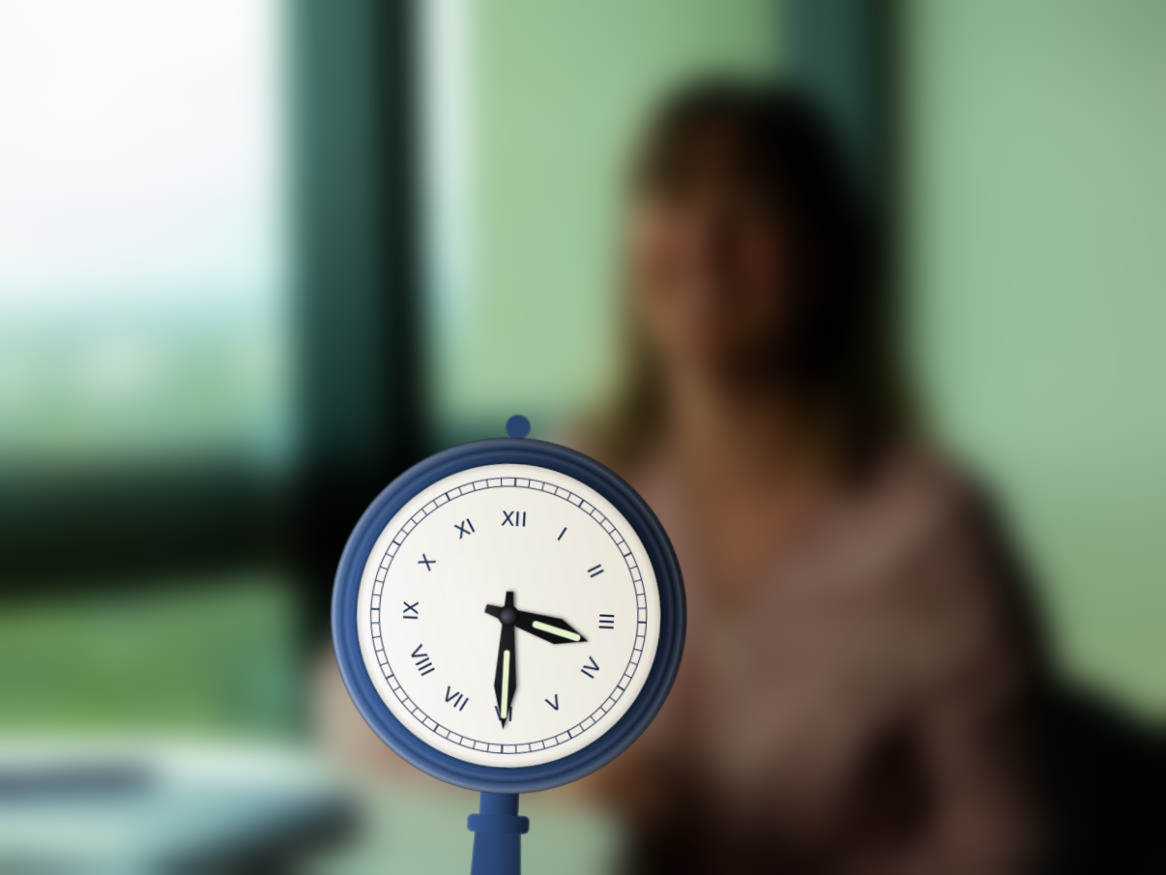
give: {"hour": 3, "minute": 30}
